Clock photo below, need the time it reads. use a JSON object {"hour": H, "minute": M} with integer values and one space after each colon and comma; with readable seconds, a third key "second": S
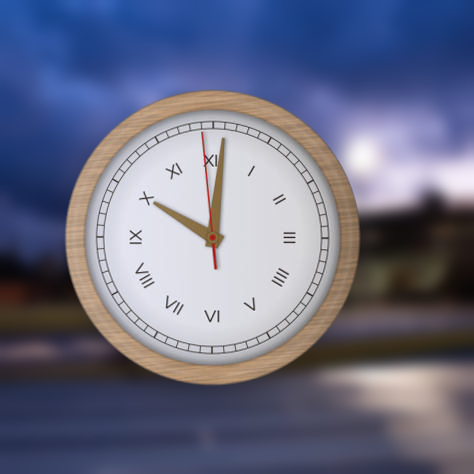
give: {"hour": 10, "minute": 0, "second": 59}
